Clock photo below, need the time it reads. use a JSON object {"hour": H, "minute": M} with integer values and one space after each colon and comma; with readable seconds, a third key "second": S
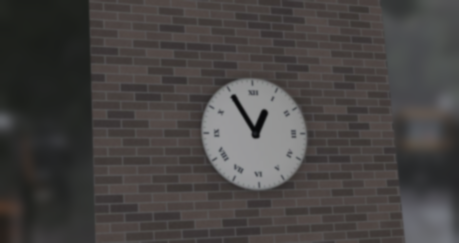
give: {"hour": 12, "minute": 55}
